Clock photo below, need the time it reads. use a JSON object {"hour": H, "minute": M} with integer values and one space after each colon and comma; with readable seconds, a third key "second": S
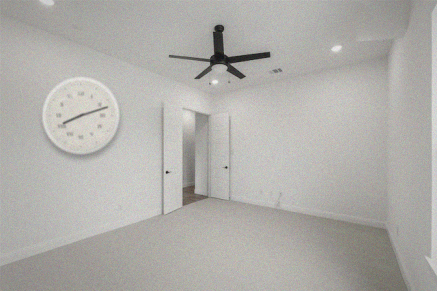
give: {"hour": 8, "minute": 12}
